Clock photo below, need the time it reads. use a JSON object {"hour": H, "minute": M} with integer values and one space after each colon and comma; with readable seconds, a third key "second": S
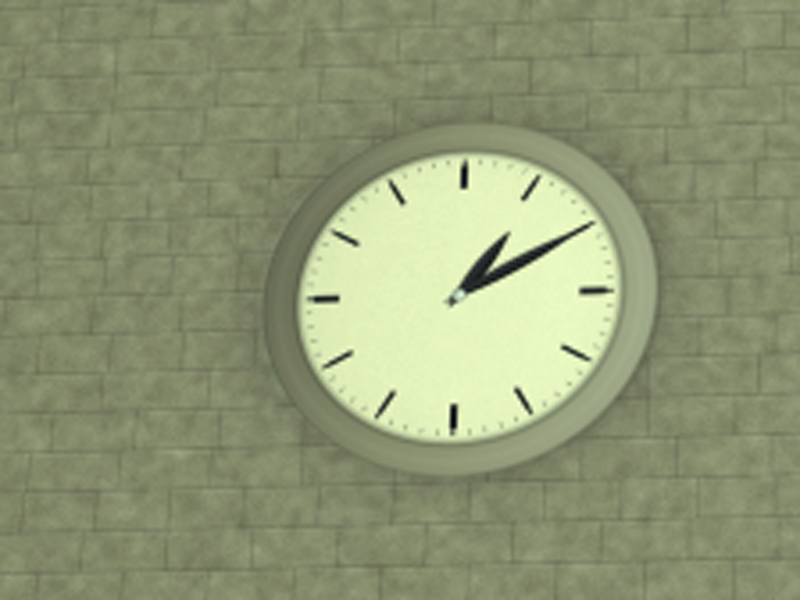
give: {"hour": 1, "minute": 10}
